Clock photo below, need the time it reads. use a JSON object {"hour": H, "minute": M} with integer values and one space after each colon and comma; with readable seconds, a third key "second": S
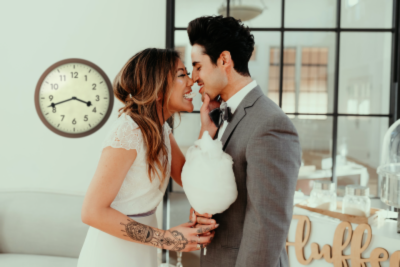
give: {"hour": 3, "minute": 42}
